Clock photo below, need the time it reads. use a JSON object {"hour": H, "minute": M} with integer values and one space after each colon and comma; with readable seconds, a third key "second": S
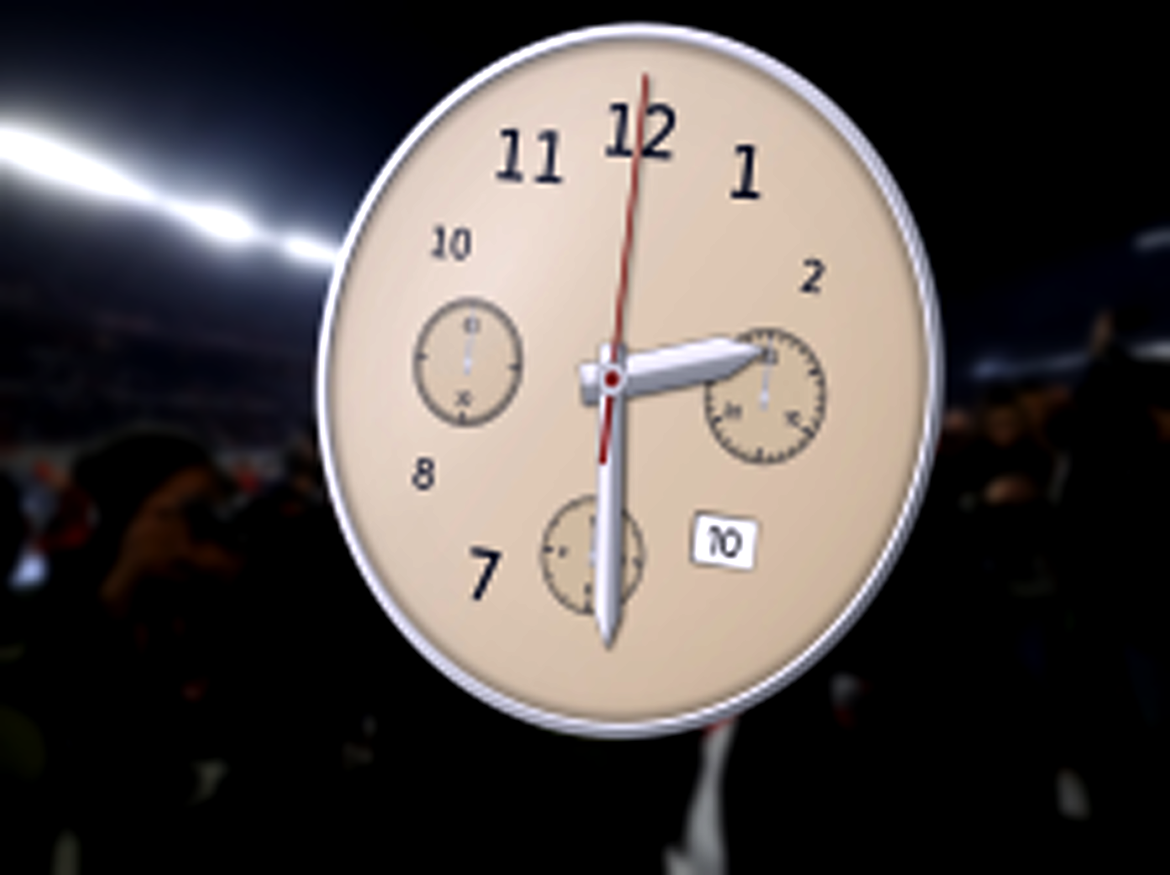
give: {"hour": 2, "minute": 29}
